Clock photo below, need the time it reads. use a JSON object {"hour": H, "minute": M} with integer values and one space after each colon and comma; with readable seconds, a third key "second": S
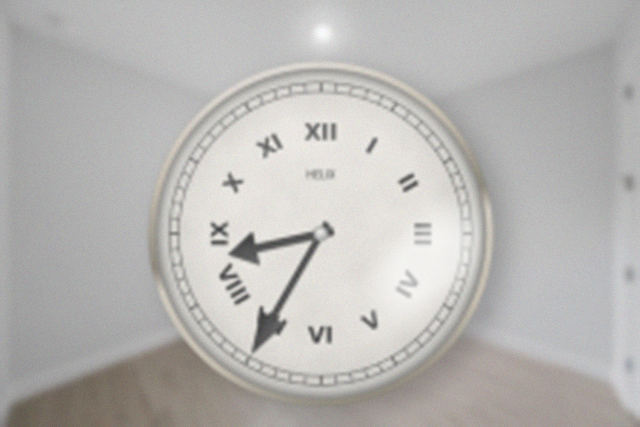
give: {"hour": 8, "minute": 35}
